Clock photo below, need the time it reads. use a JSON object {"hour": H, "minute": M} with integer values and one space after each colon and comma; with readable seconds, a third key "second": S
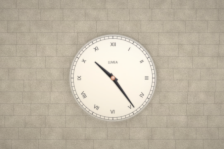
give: {"hour": 10, "minute": 24}
